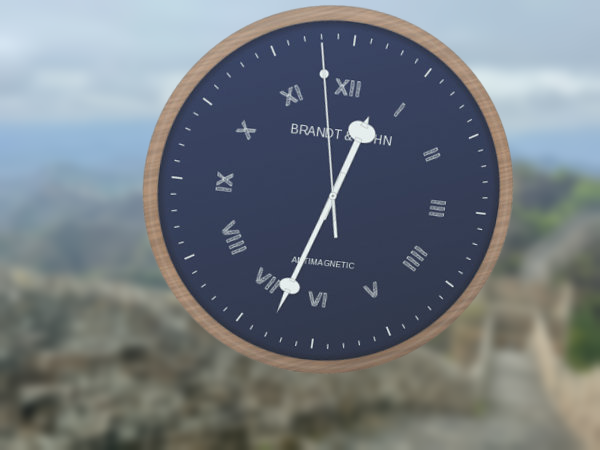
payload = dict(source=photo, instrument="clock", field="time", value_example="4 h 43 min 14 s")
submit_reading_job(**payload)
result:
12 h 32 min 58 s
